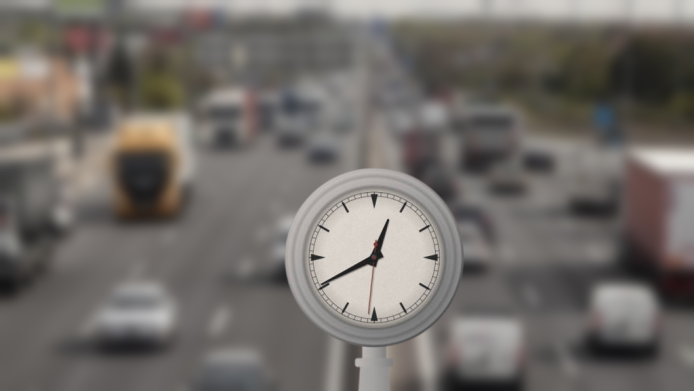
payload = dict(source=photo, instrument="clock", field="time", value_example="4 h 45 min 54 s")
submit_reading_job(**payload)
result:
12 h 40 min 31 s
